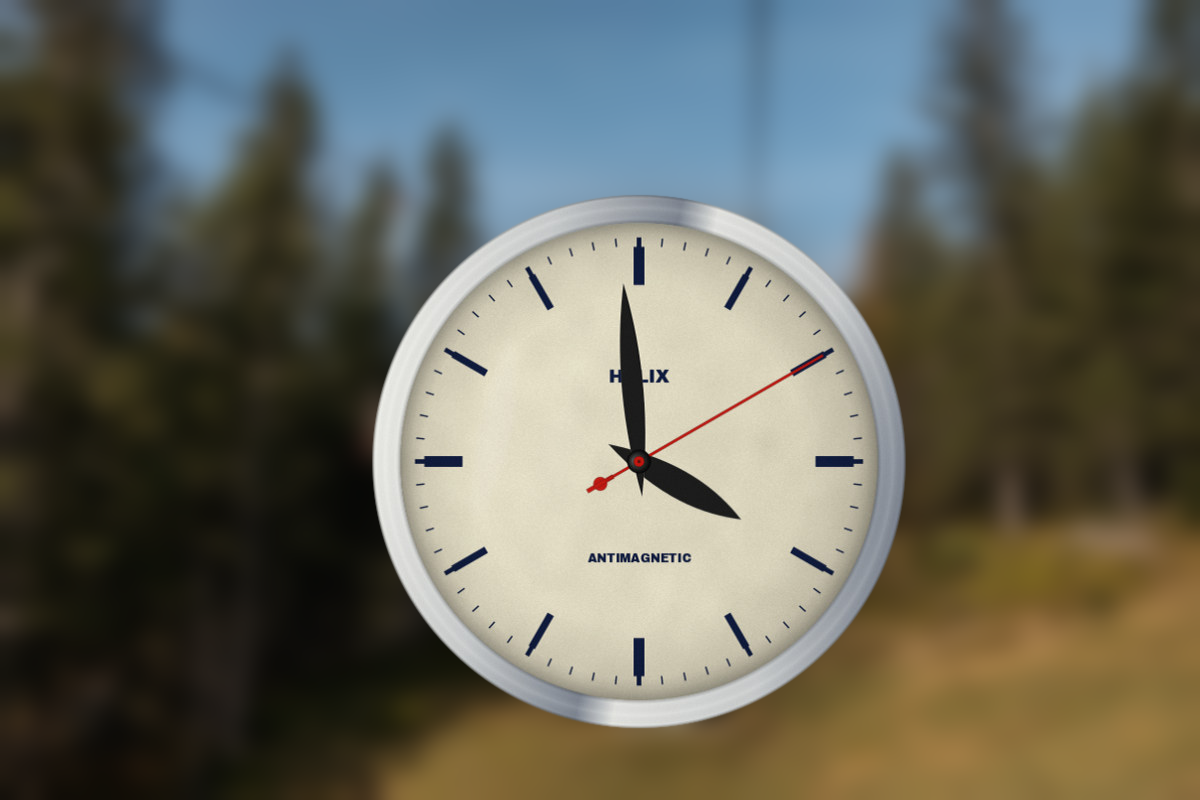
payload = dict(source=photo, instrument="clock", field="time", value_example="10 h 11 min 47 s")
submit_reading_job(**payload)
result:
3 h 59 min 10 s
